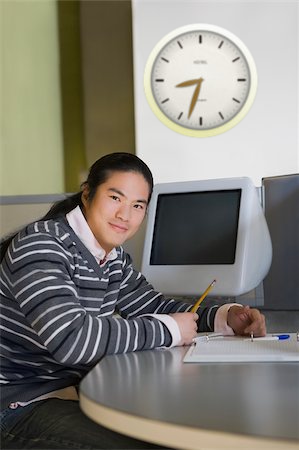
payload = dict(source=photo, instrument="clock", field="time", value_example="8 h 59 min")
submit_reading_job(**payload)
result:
8 h 33 min
